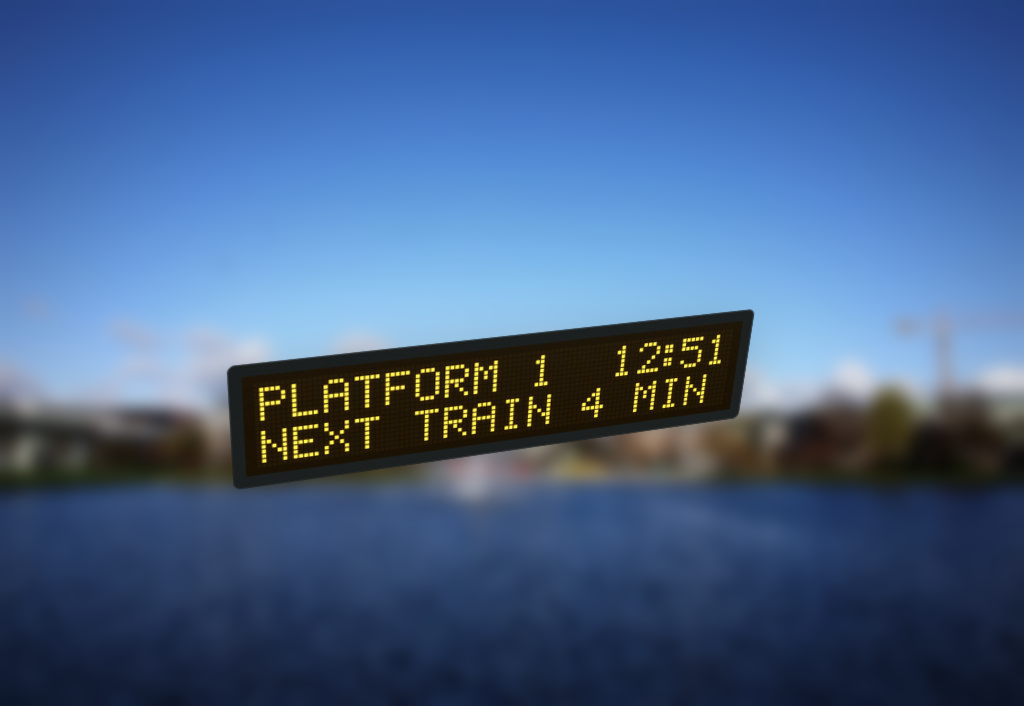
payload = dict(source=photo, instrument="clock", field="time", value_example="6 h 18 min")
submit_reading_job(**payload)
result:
12 h 51 min
